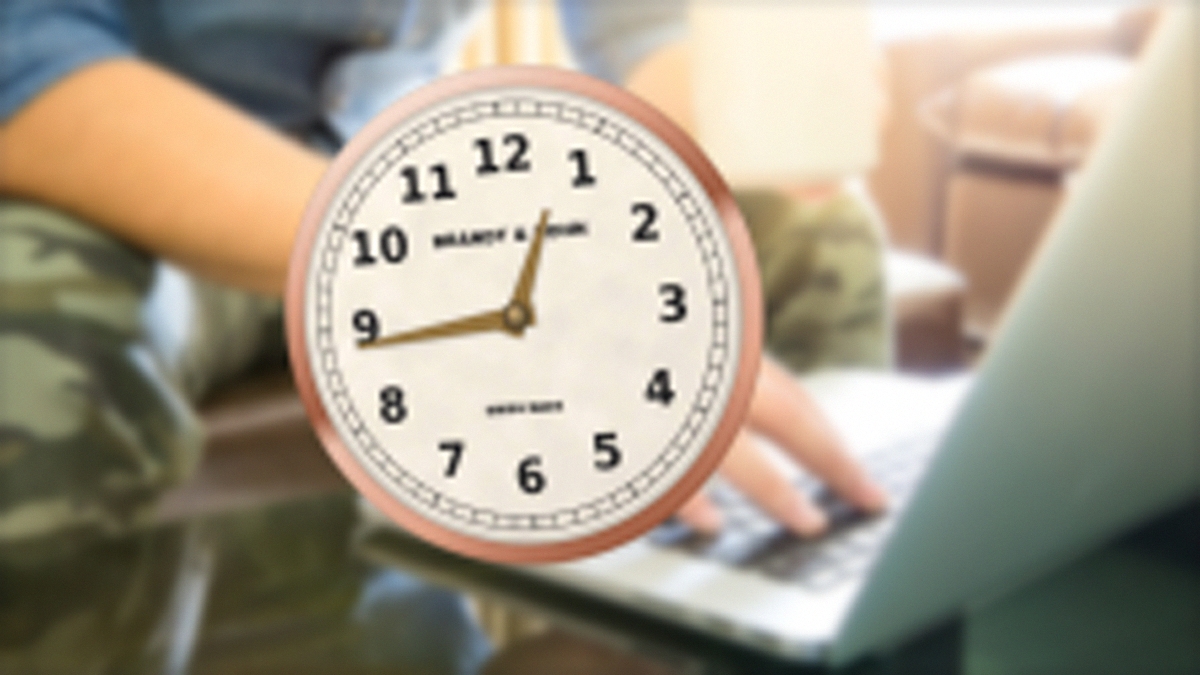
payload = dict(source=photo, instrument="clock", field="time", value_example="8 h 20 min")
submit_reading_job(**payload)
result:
12 h 44 min
